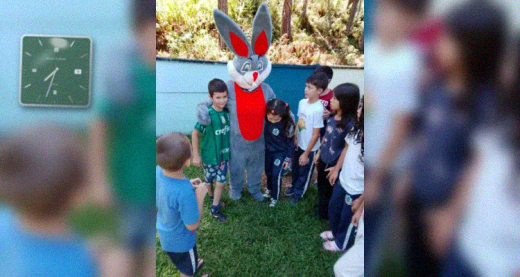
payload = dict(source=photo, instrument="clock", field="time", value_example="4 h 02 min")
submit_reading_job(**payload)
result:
7 h 33 min
